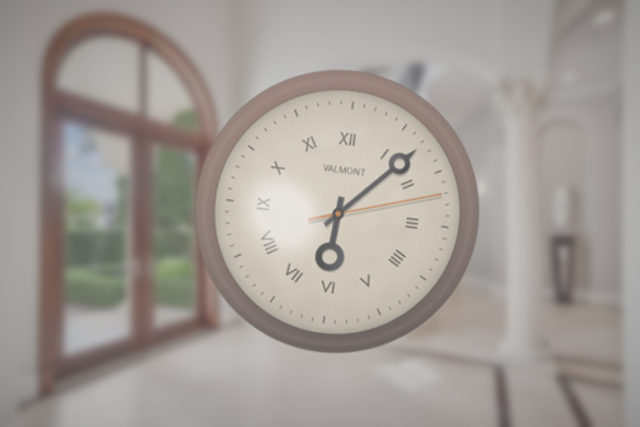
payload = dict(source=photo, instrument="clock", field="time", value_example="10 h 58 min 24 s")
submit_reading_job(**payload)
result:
6 h 07 min 12 s
